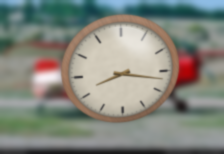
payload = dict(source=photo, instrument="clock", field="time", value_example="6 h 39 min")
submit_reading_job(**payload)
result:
8 h 17 min
